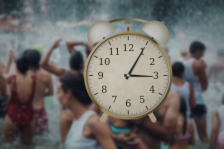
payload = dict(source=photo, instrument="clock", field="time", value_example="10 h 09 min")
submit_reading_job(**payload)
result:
3 h 05 min
